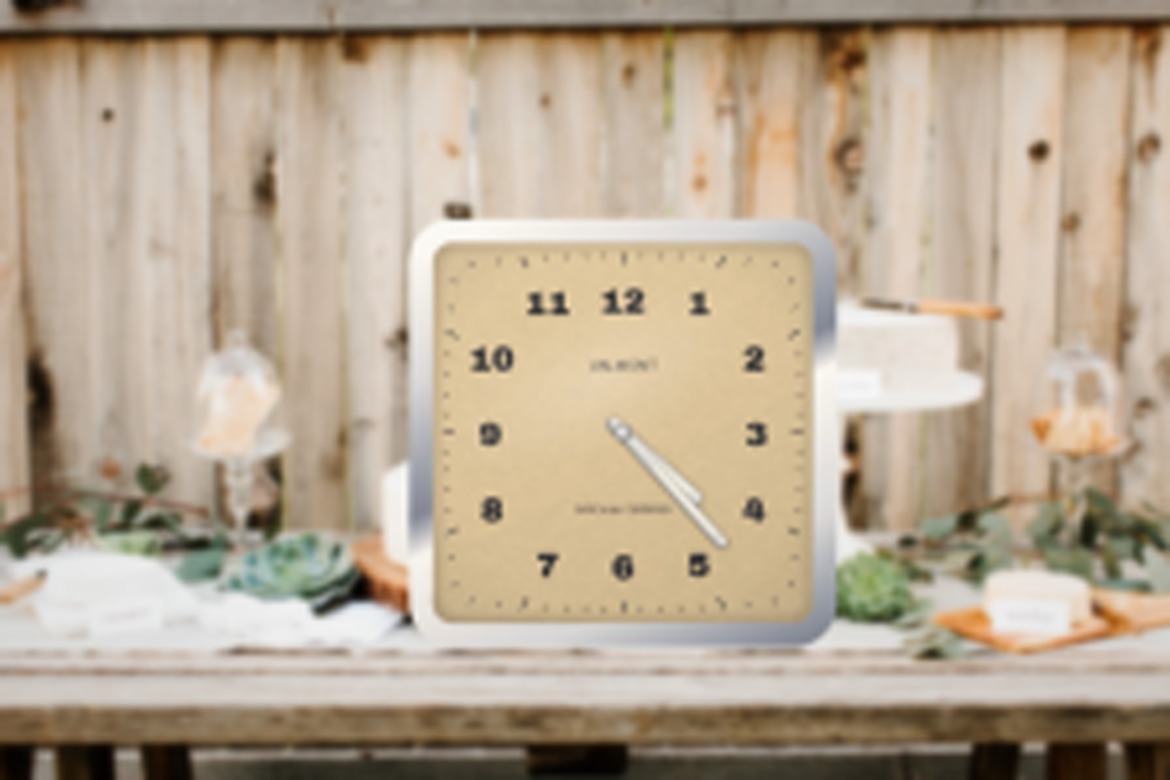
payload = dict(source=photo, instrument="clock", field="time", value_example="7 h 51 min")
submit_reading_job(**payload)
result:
4 h 23 min
